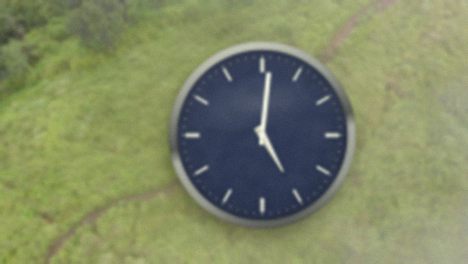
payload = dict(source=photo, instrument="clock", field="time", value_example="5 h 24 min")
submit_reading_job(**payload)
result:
5 h 01 min
